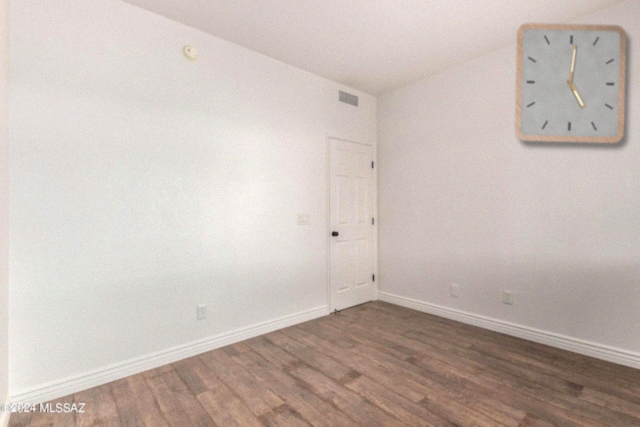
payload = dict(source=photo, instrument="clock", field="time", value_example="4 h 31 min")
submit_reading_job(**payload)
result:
5 h 01 min
